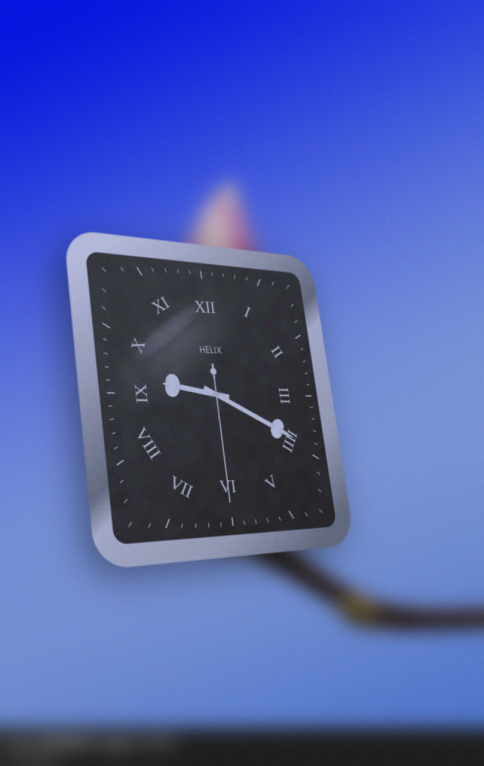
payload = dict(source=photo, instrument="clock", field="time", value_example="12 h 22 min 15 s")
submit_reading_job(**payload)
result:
9 h 19 min 30 s
